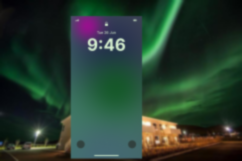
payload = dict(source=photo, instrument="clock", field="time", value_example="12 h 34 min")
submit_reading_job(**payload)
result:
9 h 46 min
